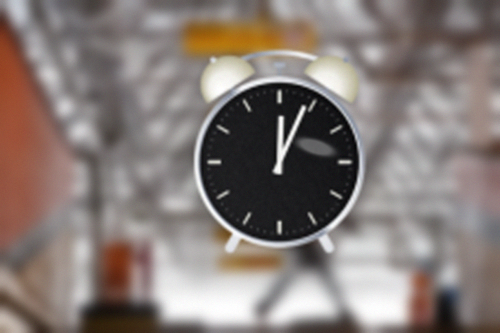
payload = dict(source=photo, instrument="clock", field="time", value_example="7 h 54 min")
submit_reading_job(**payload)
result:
12 h 04 min
